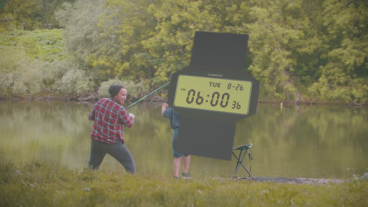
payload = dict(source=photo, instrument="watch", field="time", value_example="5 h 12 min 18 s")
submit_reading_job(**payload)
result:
6 h 00 min 36 s
